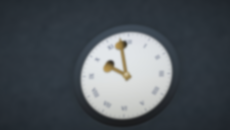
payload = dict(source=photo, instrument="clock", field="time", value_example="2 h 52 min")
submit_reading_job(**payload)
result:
9 h 58 min
